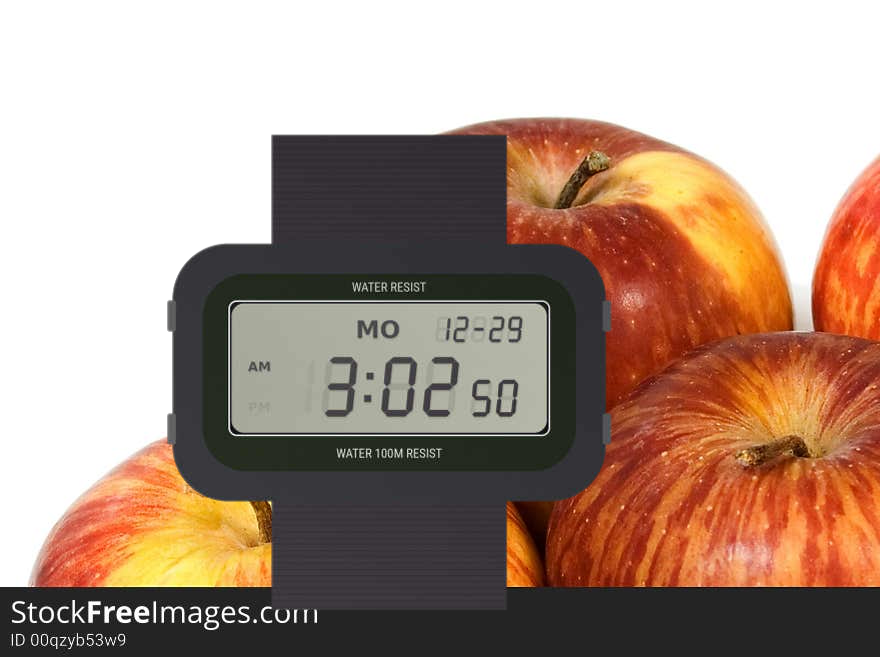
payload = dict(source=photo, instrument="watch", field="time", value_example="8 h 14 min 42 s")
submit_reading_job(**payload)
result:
3 h 02 min 50 s
